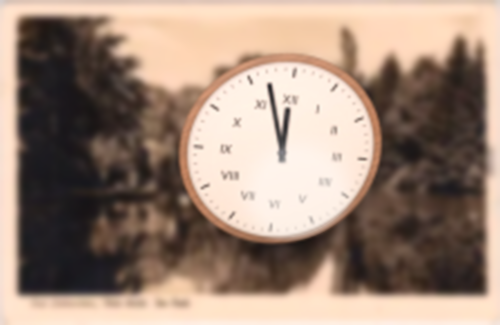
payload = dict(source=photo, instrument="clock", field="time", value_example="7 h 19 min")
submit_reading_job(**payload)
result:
11 h 57 min
